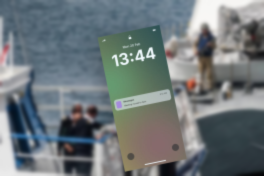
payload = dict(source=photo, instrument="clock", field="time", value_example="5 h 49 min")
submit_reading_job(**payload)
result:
13 h 44 min
